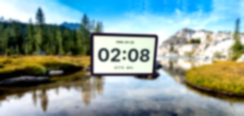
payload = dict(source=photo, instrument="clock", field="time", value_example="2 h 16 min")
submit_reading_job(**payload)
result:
2 h 08 min
